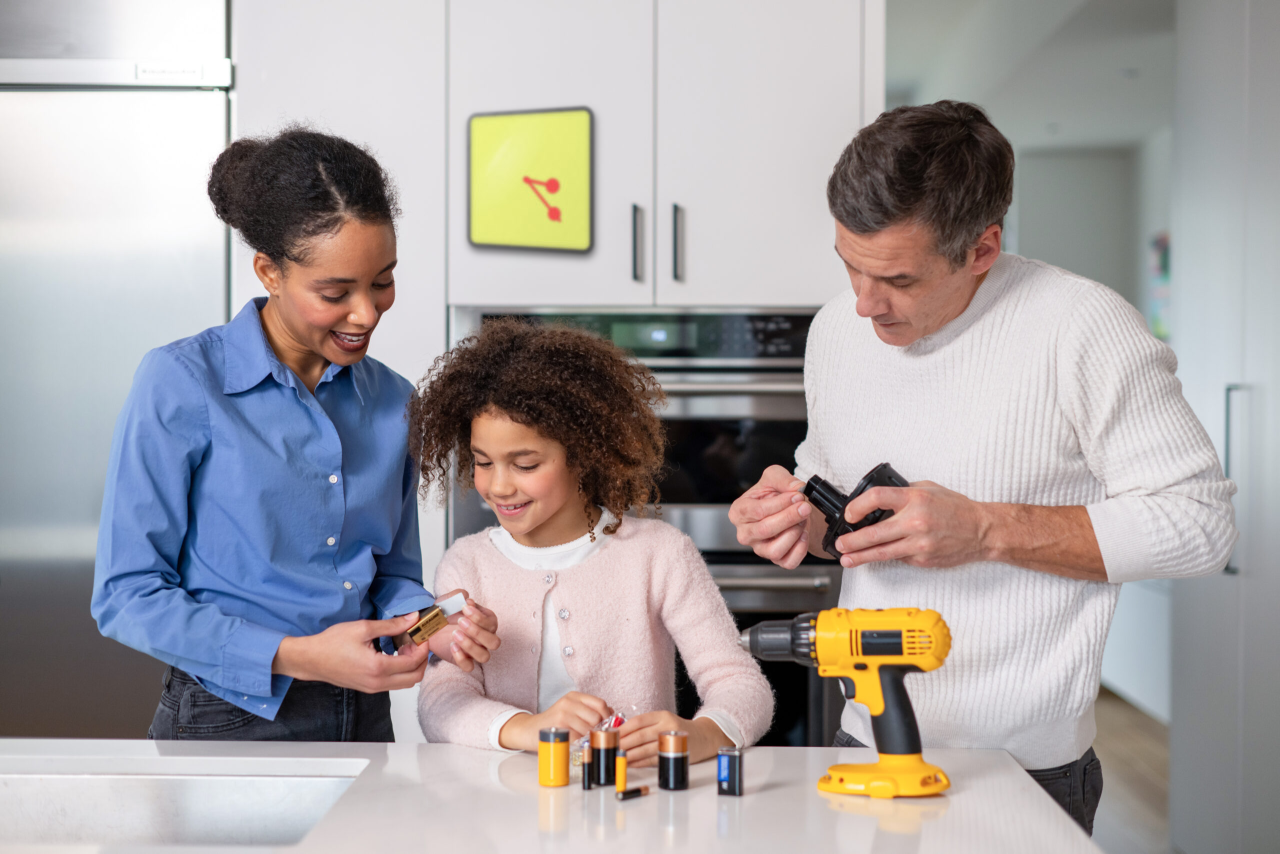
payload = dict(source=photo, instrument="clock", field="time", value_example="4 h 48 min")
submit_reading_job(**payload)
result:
3 h 23 min
